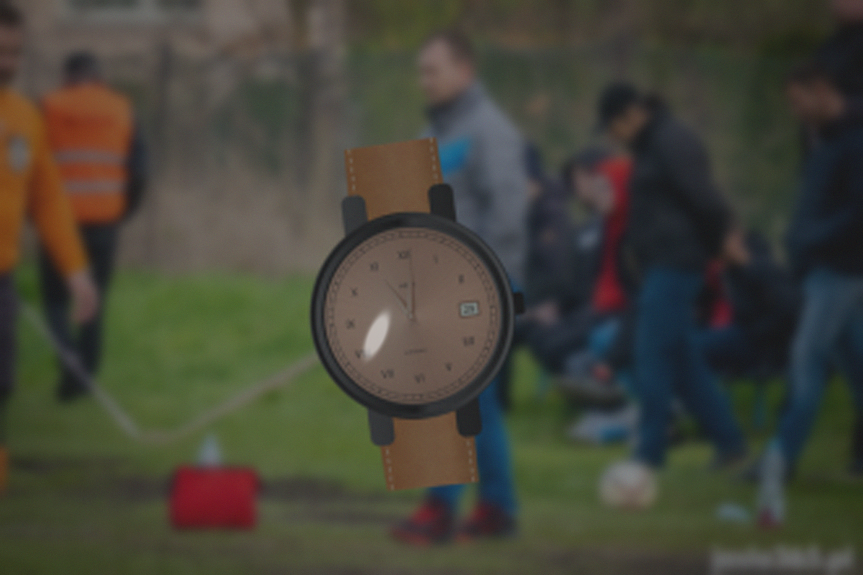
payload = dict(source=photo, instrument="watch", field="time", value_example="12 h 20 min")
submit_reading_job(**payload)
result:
11 h 01 min
